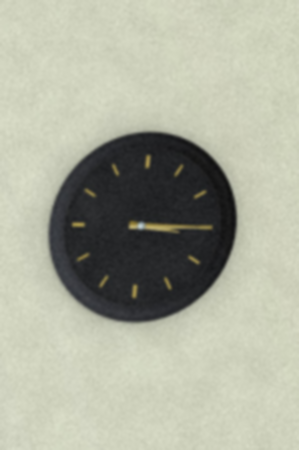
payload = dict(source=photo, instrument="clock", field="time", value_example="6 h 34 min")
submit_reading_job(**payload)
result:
3 h 15 min
